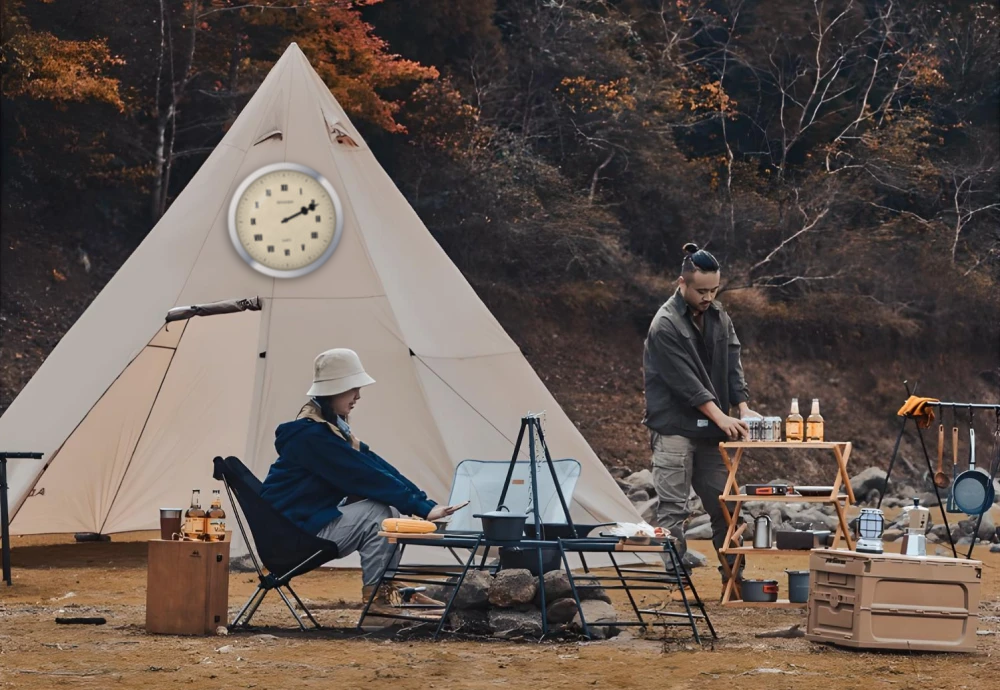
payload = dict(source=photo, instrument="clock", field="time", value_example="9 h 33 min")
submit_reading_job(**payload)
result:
2 h 11 min
